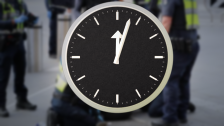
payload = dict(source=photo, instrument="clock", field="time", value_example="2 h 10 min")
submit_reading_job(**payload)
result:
12 h 03 min
